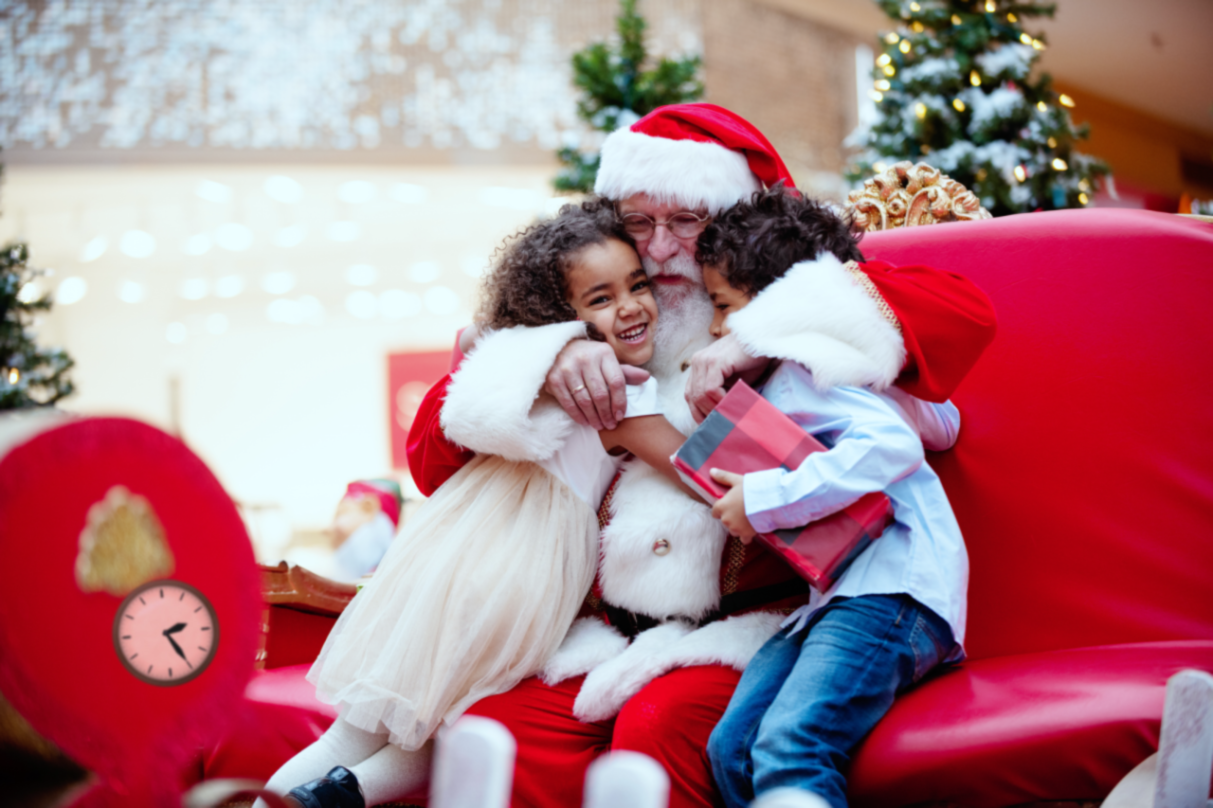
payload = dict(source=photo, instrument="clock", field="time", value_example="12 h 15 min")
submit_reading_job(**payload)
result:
2 h 25 min
